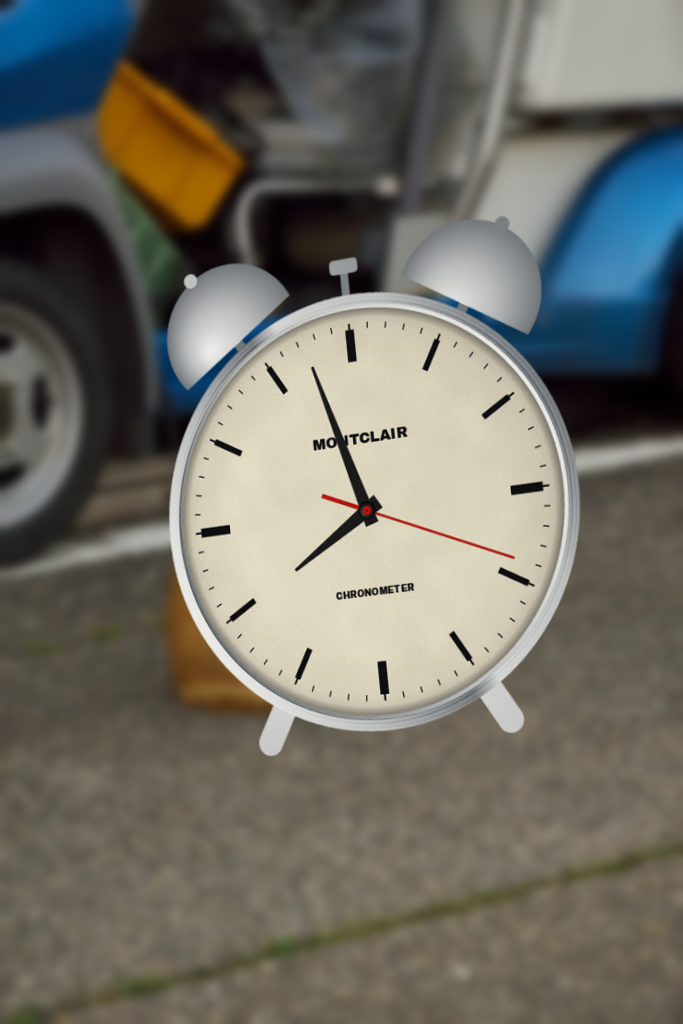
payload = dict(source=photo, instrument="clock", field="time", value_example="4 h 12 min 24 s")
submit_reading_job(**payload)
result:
7 h 57 min 19 s
